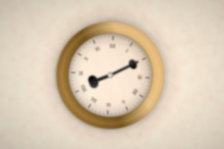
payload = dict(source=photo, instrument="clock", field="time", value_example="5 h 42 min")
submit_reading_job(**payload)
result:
8 h 10 min
